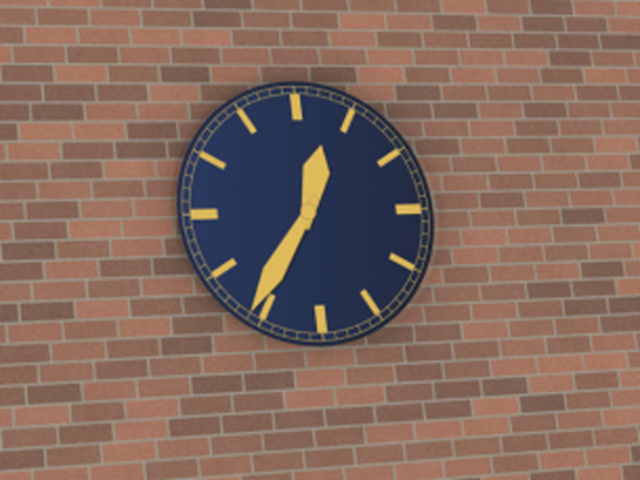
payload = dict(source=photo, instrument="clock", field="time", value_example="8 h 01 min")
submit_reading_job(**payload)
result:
12 h 36 min
